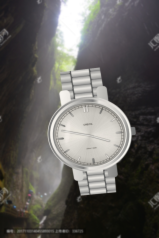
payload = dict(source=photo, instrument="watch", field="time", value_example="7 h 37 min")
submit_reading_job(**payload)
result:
3 h 48 min
